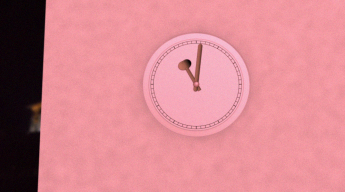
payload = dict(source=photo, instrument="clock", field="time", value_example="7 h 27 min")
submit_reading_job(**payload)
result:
11 h 01 min
